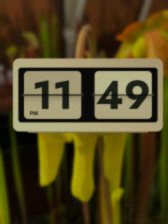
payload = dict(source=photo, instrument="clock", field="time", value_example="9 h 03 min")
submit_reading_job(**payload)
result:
11 h 49 min
